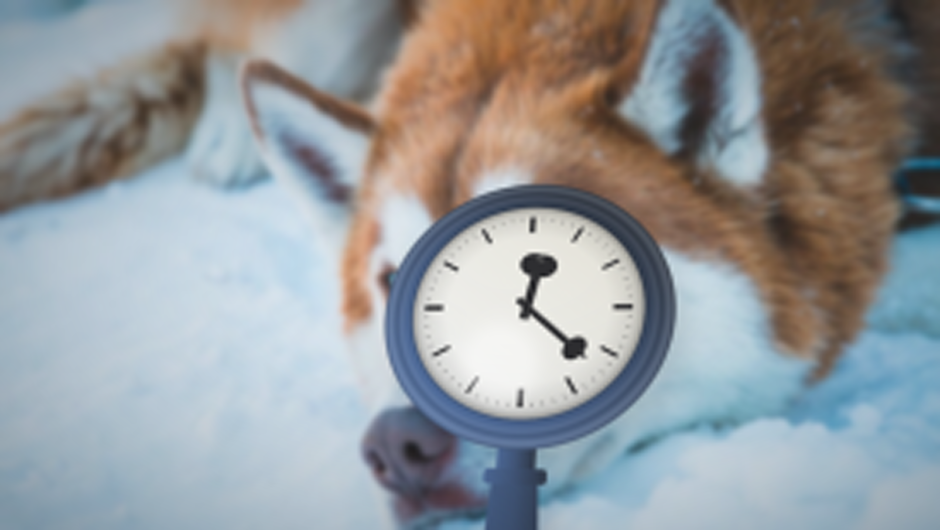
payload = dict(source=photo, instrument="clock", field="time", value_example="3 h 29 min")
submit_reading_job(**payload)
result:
12 h 22 min
